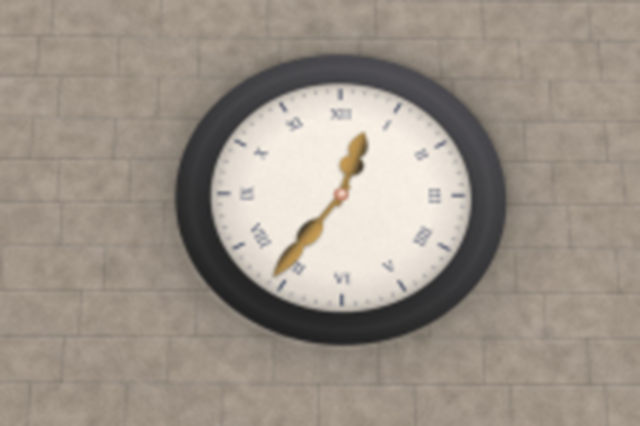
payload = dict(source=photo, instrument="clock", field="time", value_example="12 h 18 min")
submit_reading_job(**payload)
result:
12 h 36 min
